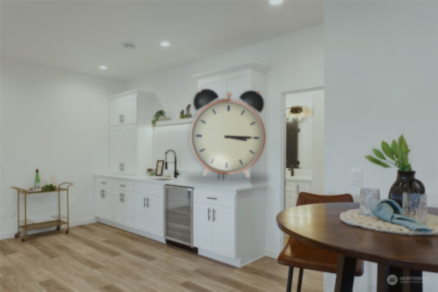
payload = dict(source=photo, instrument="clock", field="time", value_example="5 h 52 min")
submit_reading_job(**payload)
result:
3 h 15 min
